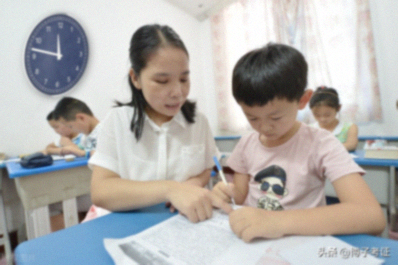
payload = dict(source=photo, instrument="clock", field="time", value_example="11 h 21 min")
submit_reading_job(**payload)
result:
11 h 47 min
